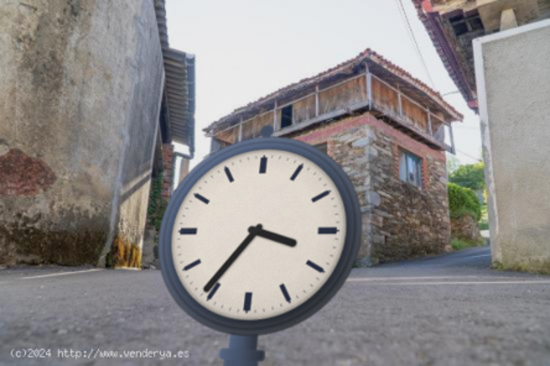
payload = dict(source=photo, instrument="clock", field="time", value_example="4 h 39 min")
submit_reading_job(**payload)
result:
3 h 36 min
